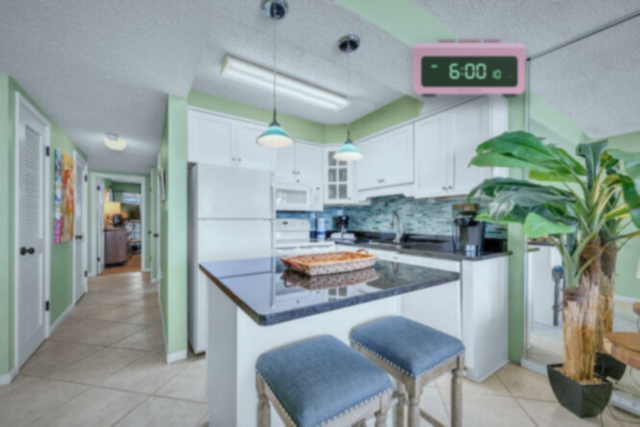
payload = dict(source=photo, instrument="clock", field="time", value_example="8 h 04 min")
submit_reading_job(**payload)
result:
6 h 00 min
